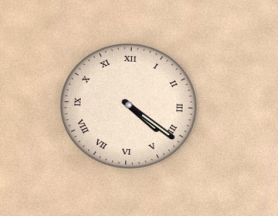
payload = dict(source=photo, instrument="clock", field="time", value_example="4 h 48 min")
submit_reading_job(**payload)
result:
4 h 21 min
